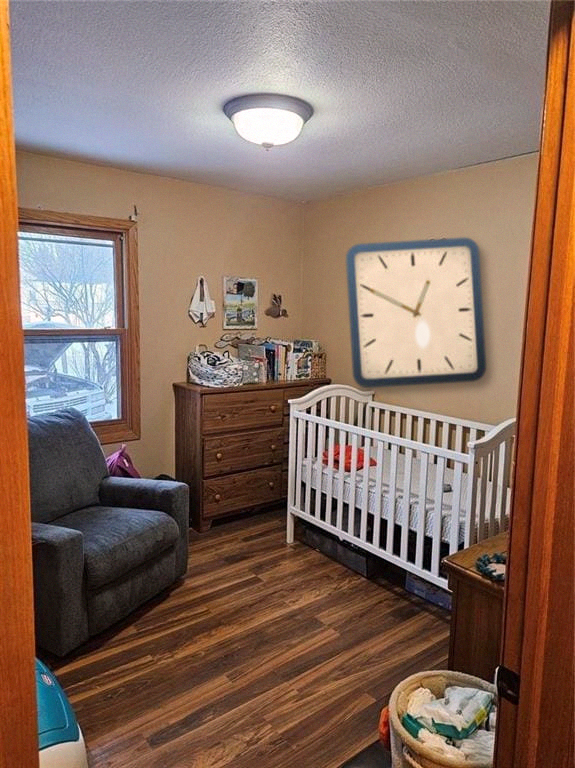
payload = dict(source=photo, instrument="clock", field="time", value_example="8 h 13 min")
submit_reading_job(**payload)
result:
12 h 50 min
